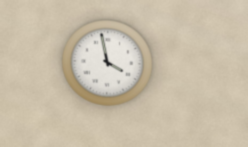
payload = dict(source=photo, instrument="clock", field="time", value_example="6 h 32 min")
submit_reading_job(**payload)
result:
3 h 58 min
